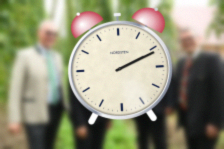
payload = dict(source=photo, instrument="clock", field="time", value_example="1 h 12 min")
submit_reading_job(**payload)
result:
2 h 11 min
